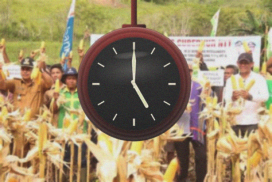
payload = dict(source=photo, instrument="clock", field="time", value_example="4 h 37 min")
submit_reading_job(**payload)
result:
5 h 00 min
